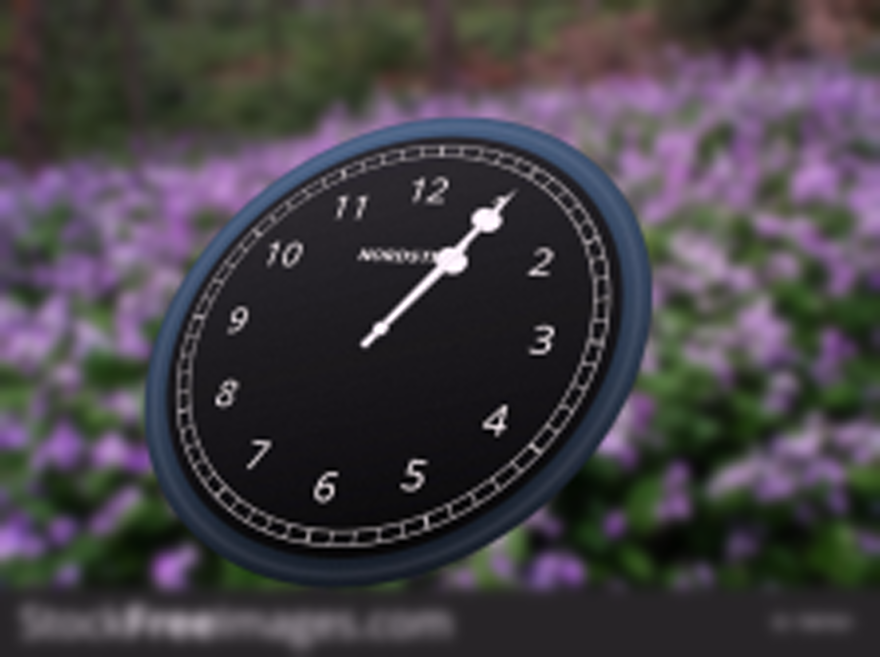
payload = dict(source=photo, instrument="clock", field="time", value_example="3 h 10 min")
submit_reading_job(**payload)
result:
1 h 05 min
